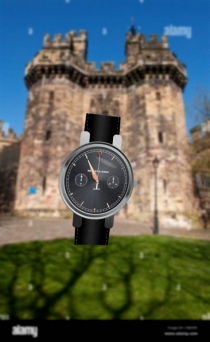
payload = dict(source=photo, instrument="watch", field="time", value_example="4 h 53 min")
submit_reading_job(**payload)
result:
10 h 55 min
